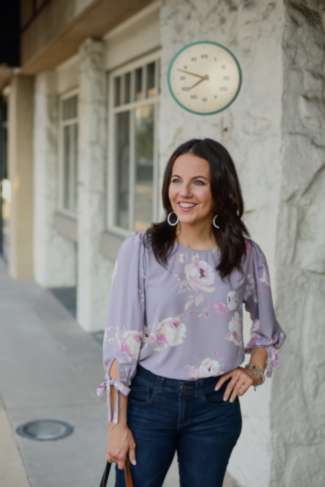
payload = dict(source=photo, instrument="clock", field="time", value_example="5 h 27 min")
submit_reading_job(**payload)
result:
7 h 48 min
